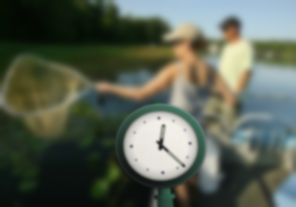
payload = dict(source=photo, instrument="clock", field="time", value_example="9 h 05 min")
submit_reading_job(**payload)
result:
12 h 23 min
